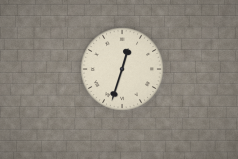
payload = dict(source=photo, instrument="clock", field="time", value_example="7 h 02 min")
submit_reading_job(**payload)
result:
12 h 33 min
